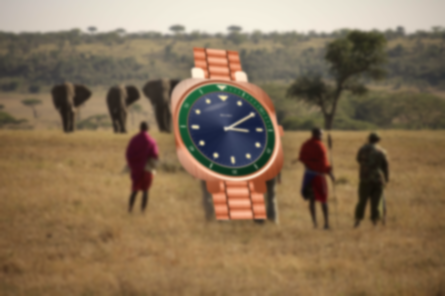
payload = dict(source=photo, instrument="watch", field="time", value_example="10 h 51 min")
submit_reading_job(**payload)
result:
3 h 10 min
